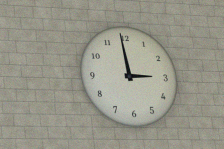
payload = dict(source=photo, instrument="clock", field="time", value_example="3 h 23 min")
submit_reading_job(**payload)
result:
2 h 59 min
